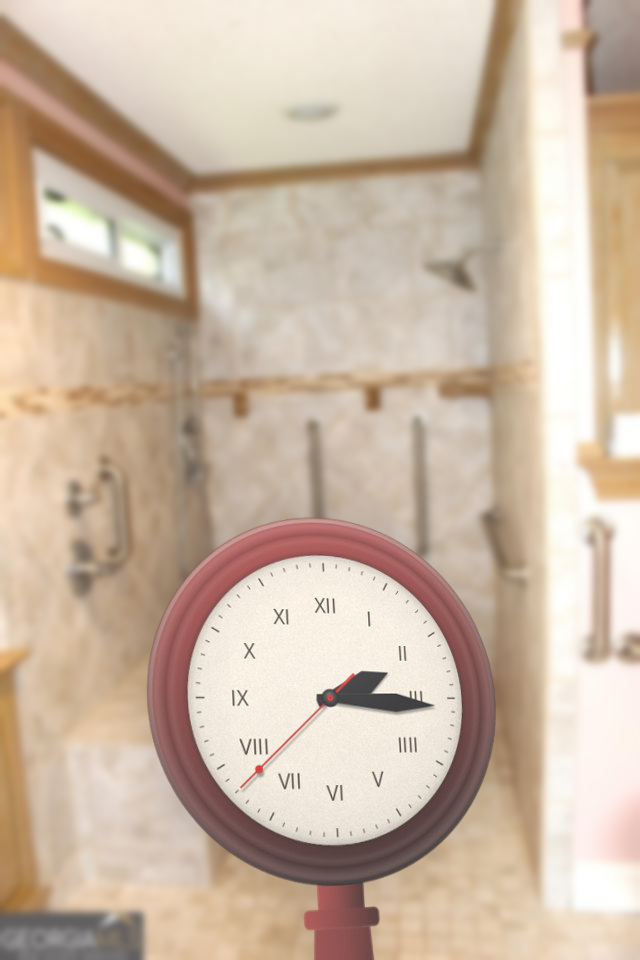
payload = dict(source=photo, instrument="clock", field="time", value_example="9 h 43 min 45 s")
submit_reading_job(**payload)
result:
2 h 15 min 38 s
